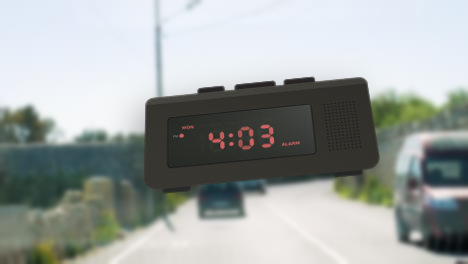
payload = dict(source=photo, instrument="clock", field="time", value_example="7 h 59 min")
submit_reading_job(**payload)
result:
4 h 03 min
